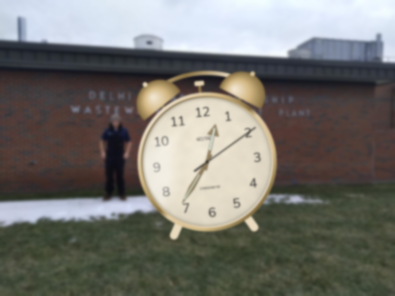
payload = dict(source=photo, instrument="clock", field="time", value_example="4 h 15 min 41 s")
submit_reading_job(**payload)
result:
12 h 36 min 10 s
